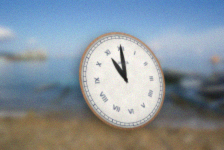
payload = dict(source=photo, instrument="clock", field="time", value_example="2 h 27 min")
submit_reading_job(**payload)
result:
11 h 00 min
